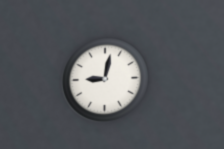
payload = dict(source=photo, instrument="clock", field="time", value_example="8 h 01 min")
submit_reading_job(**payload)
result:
9 h 02 min
